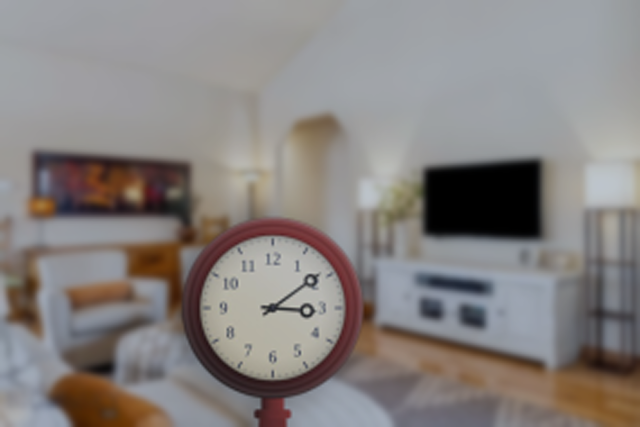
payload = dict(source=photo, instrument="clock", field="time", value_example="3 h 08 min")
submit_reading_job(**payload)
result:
3 h 09 min
